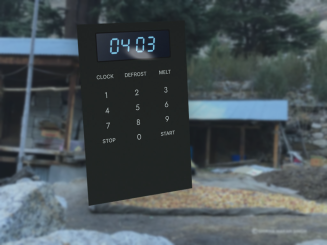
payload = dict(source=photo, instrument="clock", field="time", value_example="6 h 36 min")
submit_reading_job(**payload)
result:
4 h 03 min
